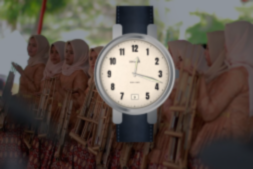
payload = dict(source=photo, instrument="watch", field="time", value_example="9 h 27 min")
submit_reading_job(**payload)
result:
12 h 18 min
